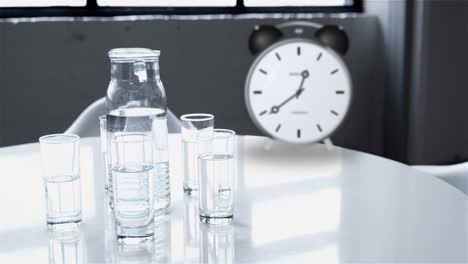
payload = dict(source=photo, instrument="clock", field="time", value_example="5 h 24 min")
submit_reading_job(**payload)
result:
12 h 39 min
